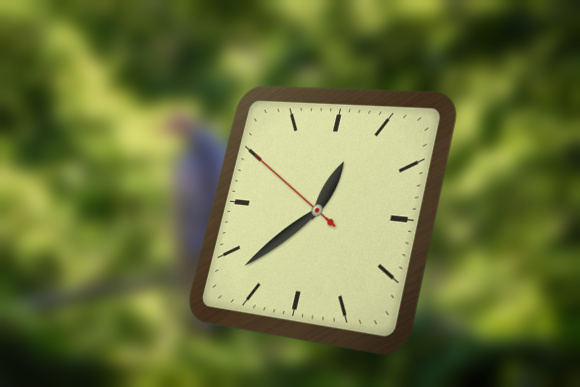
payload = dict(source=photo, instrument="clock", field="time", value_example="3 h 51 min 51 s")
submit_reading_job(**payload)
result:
12 h 37 min 50 s
